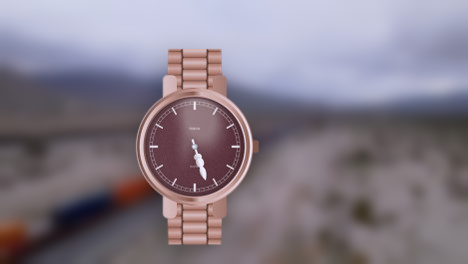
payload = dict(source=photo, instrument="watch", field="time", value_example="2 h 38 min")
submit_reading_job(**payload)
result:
5 h 27 min
